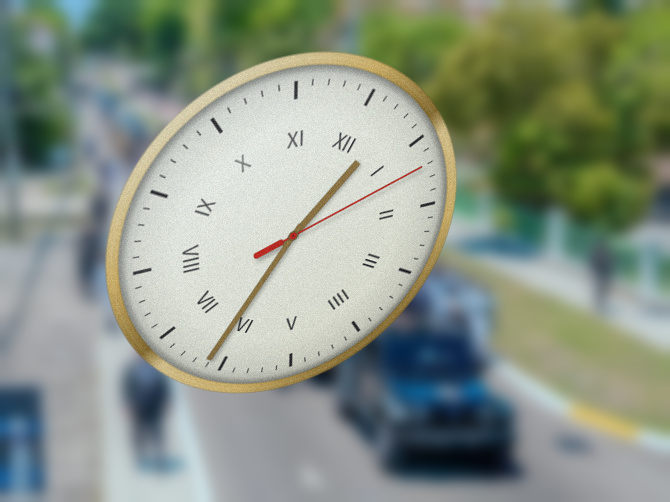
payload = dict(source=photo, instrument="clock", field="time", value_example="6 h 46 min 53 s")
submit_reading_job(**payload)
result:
12 h 31 min 07 s
